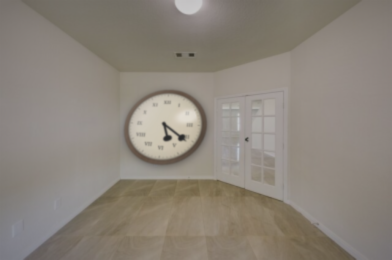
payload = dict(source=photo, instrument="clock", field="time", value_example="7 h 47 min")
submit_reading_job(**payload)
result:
5 h 21 min
